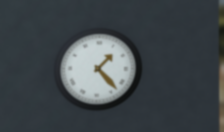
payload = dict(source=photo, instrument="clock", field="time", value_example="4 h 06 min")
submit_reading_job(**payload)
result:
1 h 23 min
